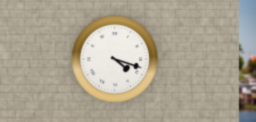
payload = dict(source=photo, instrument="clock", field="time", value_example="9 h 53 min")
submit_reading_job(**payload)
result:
4 h 18 min
